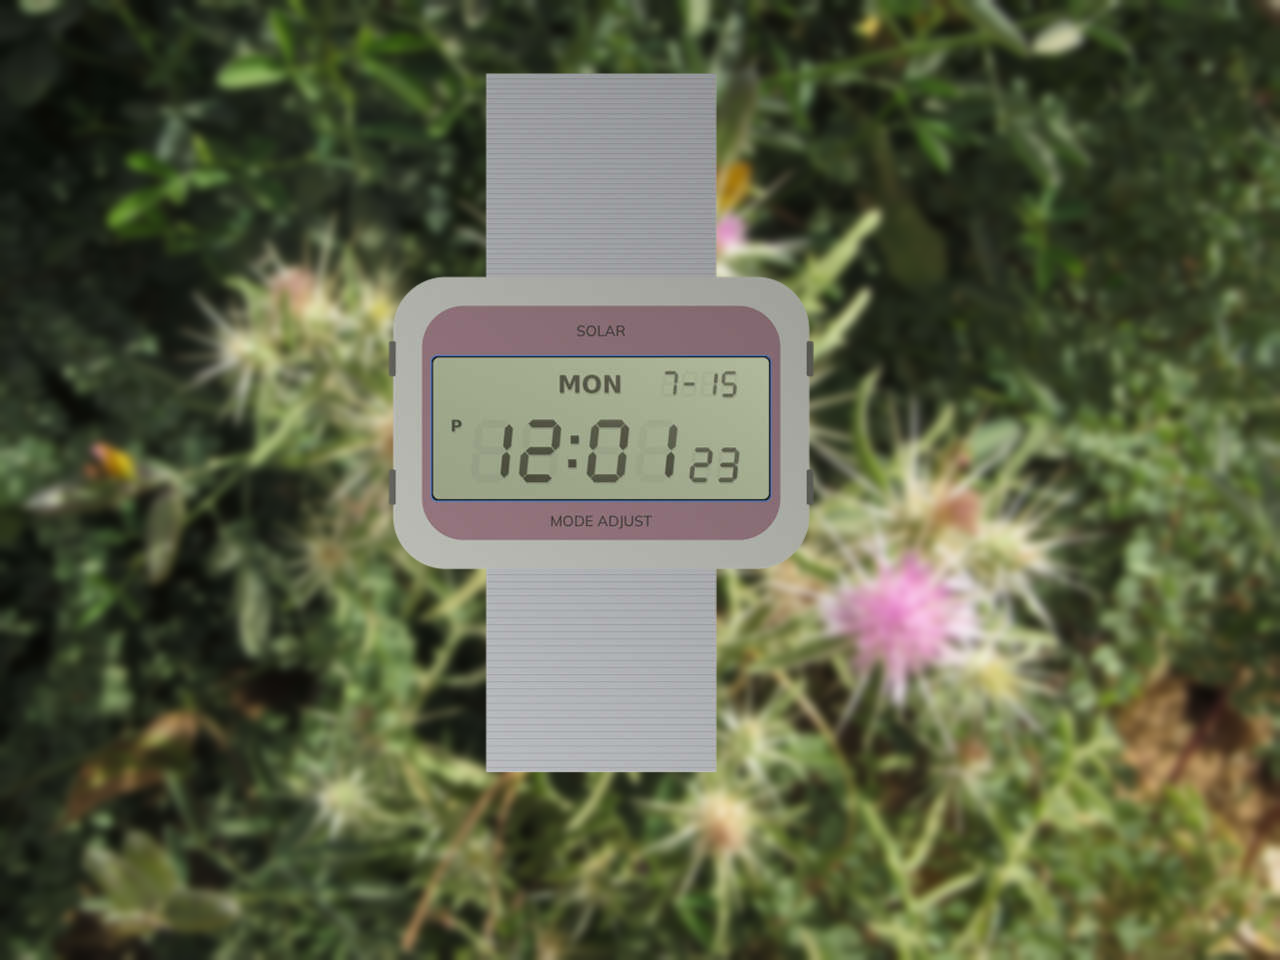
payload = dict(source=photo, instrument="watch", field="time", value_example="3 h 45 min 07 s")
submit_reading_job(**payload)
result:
12 h 01 min 23 s
